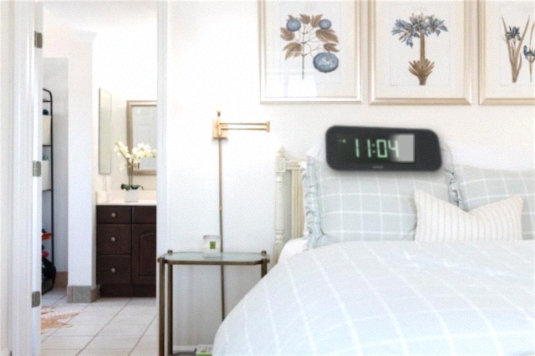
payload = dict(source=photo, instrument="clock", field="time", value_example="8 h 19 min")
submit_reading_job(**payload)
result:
11 h 04 min
